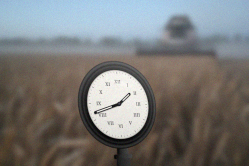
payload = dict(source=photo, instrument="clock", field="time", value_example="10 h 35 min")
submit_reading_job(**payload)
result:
1 h 42 min
